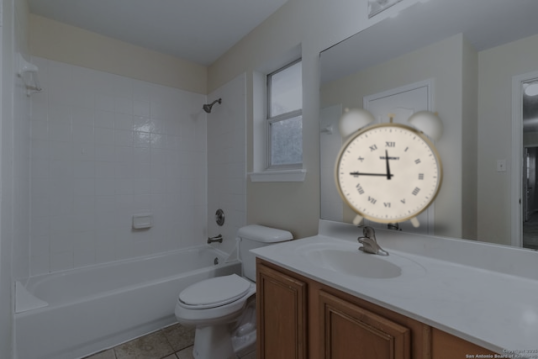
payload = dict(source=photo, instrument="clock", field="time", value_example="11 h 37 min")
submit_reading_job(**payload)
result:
11 h 45 min
